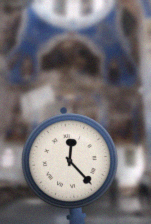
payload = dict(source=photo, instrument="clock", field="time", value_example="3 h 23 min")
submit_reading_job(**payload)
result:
12 h 24 min
